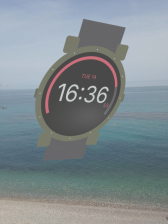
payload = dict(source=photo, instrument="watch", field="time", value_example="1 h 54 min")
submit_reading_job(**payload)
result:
16 h 36 min
